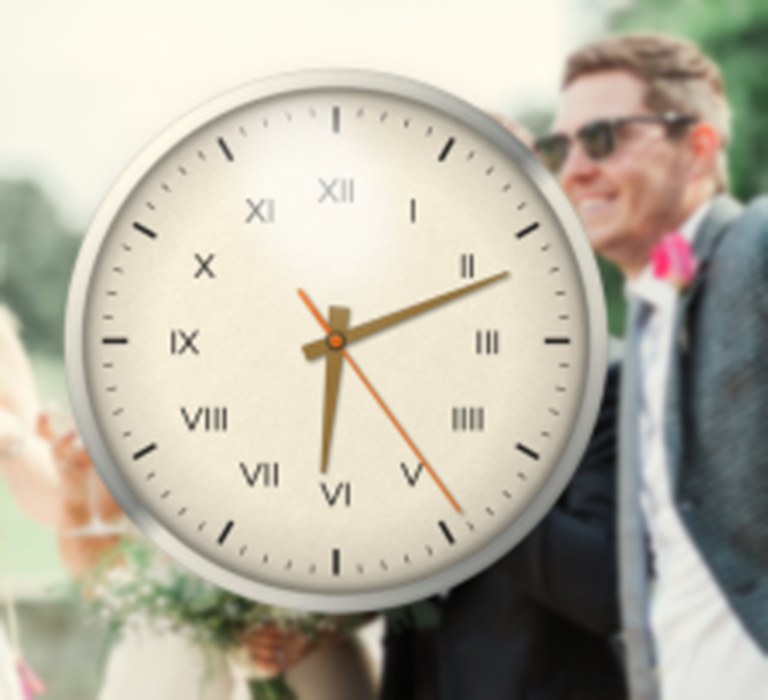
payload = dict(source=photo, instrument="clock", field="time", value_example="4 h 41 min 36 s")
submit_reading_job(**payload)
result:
6 h 11 min 24 s
